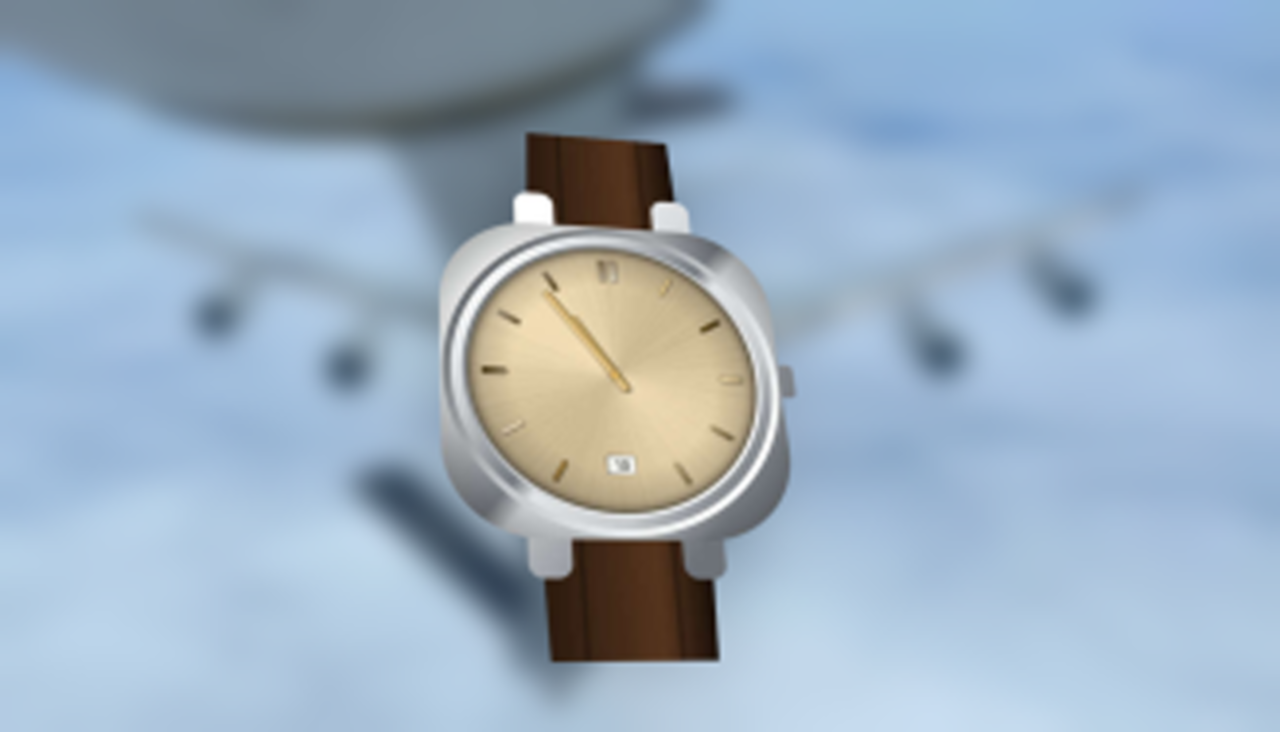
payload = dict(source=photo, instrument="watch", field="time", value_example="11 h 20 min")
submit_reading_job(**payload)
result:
10 h 54 min
